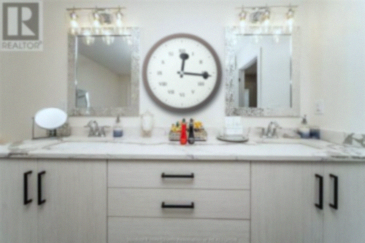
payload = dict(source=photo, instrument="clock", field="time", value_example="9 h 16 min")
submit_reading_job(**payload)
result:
12 h 16 min
